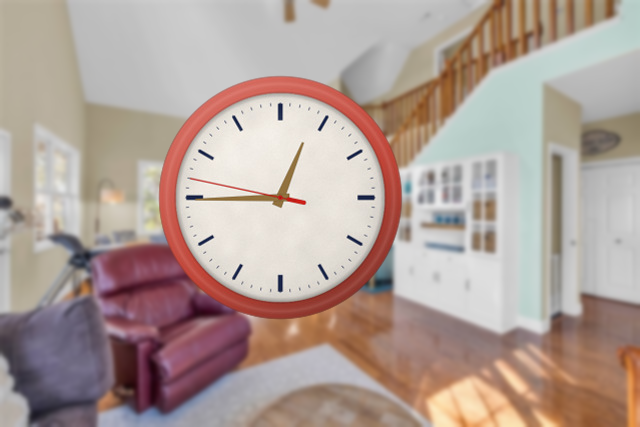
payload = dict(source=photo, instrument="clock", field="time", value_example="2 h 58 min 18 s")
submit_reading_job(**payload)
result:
12 h 44 min 47 s
